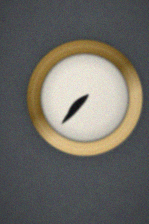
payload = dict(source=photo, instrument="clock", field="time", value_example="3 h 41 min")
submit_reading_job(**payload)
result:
7 h 37 min
